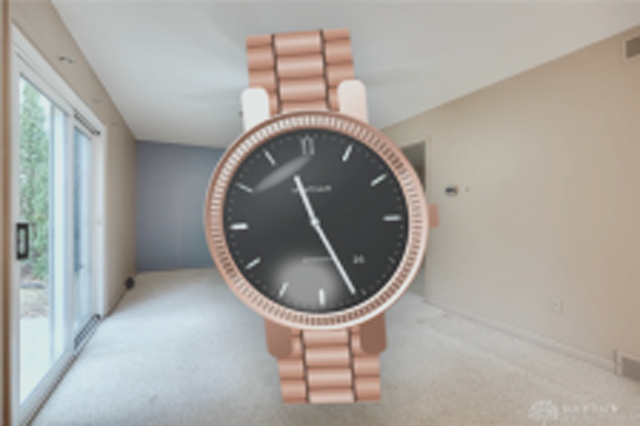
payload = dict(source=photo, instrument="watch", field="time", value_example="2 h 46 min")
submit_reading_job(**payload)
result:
11 h 26 min
